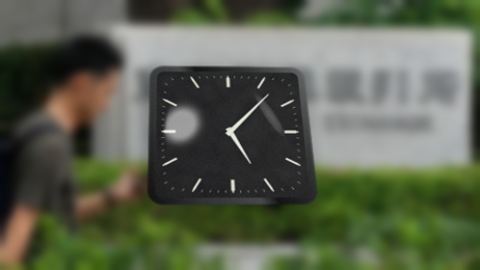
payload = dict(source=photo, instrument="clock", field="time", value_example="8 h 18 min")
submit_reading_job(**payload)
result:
5 h 07 min
